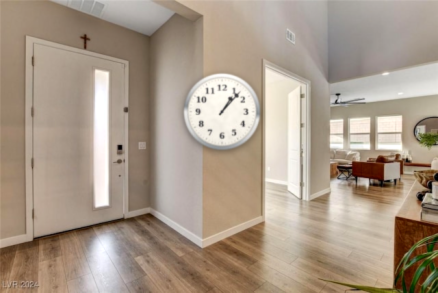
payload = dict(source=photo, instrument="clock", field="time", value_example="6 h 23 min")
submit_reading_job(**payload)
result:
1 h 07 min
